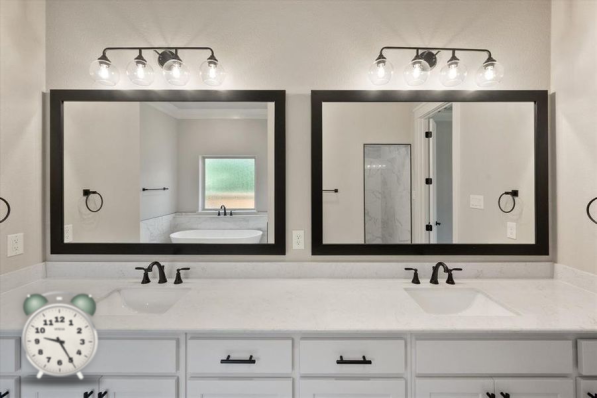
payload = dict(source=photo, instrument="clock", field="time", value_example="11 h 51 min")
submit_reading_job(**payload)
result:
9 h 25 min
